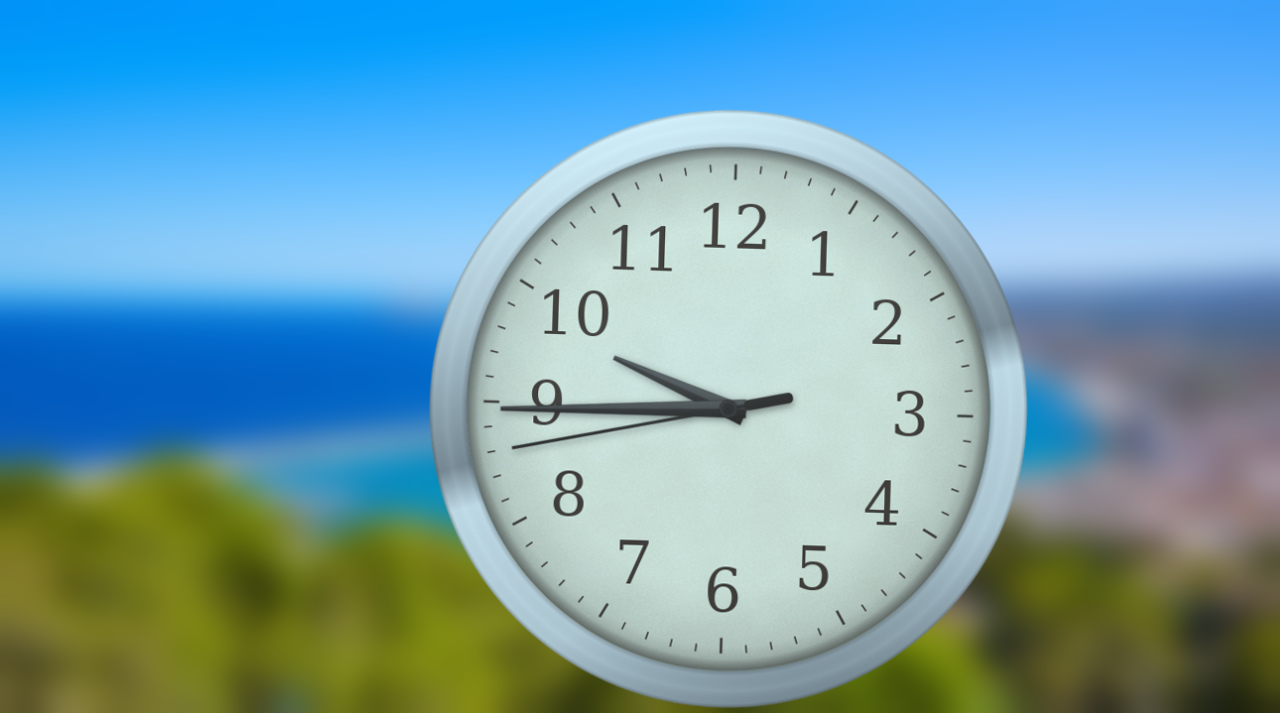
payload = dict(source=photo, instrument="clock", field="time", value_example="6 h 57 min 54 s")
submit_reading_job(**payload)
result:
9 h 44 min 43 s
